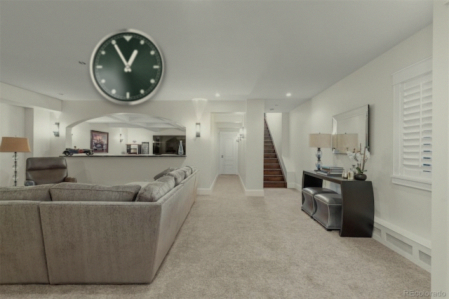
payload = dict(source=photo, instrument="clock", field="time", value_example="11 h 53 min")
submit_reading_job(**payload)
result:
12 h 55 min
